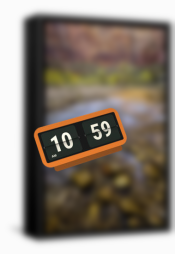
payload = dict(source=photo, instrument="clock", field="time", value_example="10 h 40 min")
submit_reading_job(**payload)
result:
10 h 59 min
